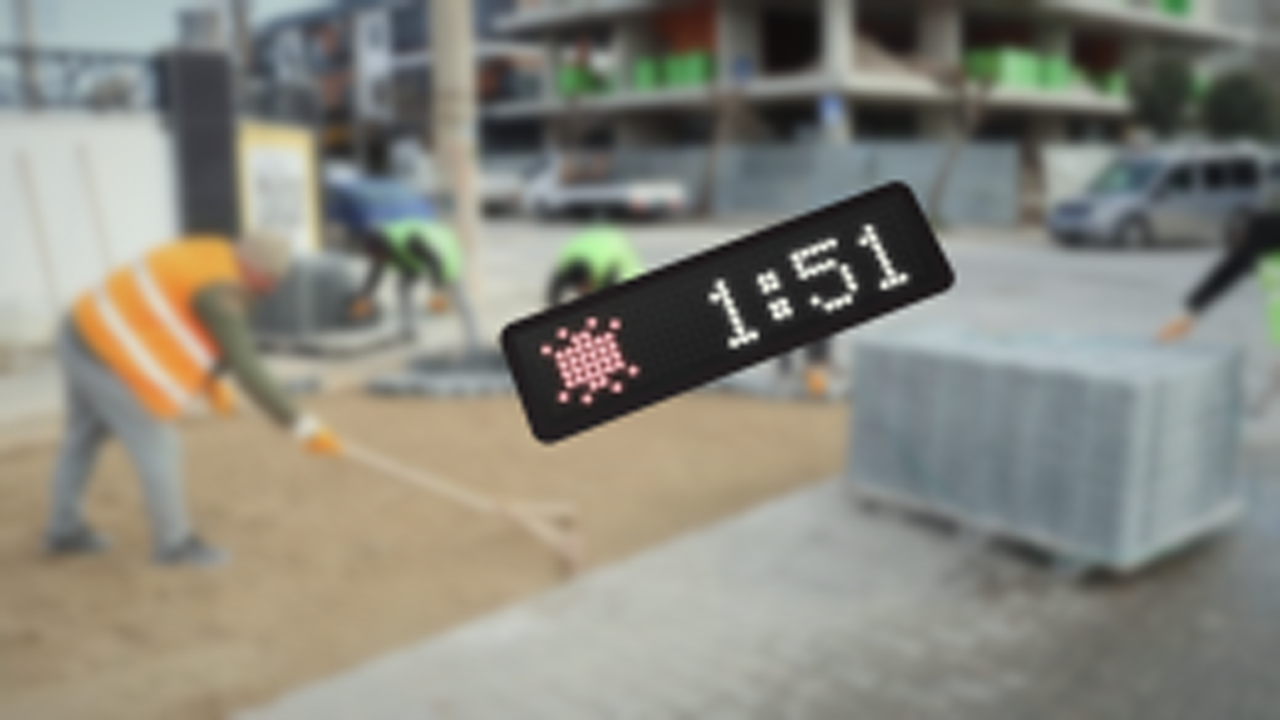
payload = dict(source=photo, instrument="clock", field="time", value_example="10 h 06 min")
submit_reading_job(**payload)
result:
1 h 51 min
